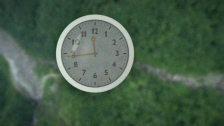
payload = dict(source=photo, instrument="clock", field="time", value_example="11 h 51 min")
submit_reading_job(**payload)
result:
11 h 44 min
